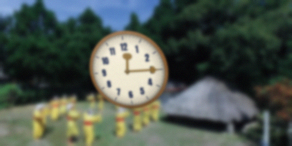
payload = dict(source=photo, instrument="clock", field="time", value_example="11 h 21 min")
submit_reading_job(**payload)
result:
12 h 15 min
